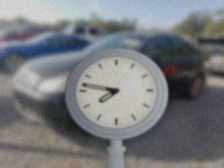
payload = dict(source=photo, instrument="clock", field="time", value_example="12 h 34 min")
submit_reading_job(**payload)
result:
7 h 47 min
